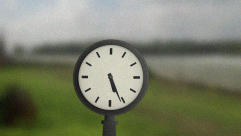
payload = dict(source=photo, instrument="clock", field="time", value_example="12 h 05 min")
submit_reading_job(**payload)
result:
5 h 26 min
